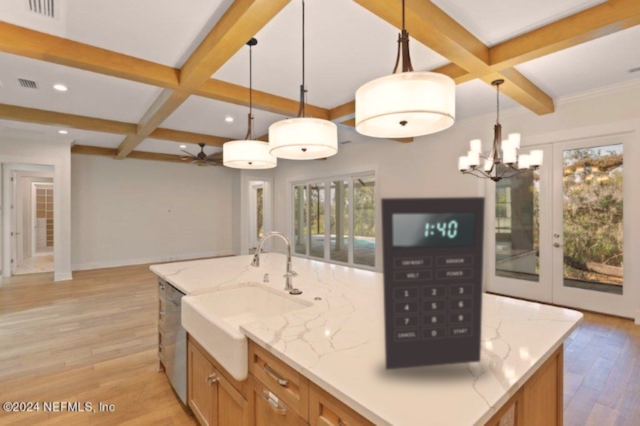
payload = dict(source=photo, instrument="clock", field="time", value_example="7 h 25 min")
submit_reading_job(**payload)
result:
1 h 40 min
